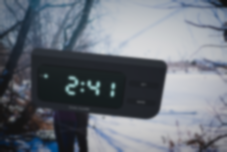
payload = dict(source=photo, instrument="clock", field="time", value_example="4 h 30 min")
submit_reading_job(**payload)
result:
2 h 41 min
